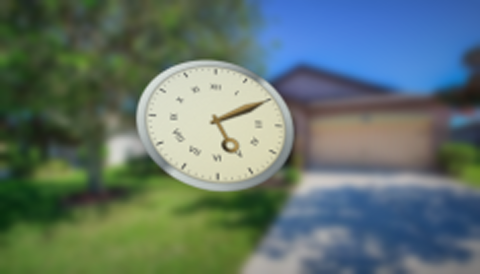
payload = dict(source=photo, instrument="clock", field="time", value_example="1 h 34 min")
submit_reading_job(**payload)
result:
5 h 10 min
